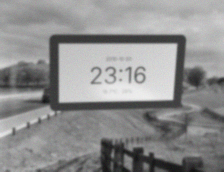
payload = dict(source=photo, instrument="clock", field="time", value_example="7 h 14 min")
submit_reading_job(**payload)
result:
23 h 16 min
